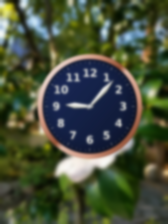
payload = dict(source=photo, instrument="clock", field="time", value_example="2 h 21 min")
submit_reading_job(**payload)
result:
9 h 07 min
